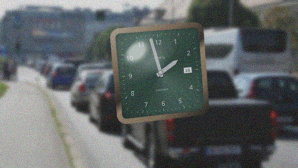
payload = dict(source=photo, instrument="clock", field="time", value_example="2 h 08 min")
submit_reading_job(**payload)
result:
1 h 58 min
